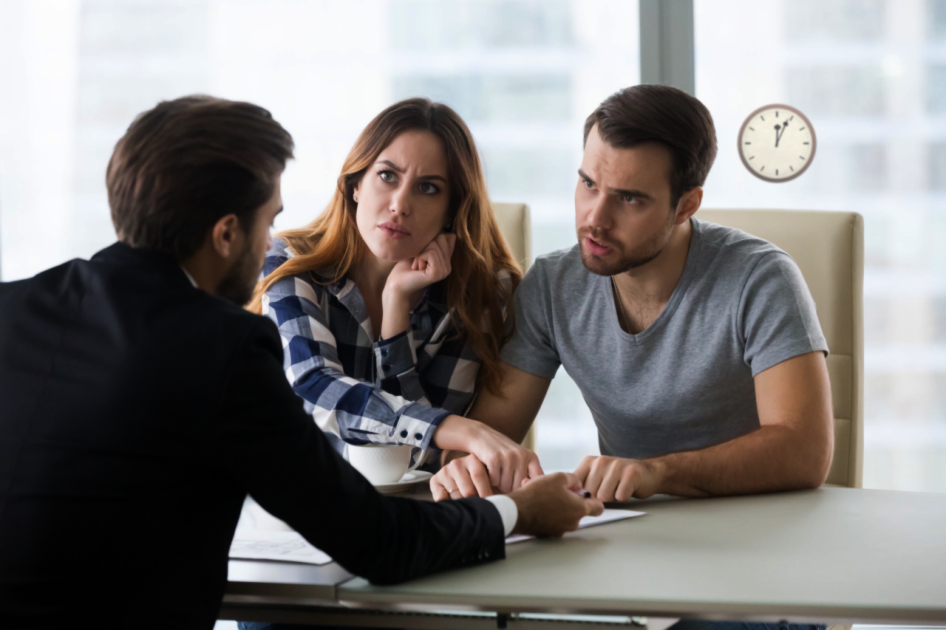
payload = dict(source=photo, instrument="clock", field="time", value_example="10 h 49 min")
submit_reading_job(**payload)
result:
12 h 04 min
